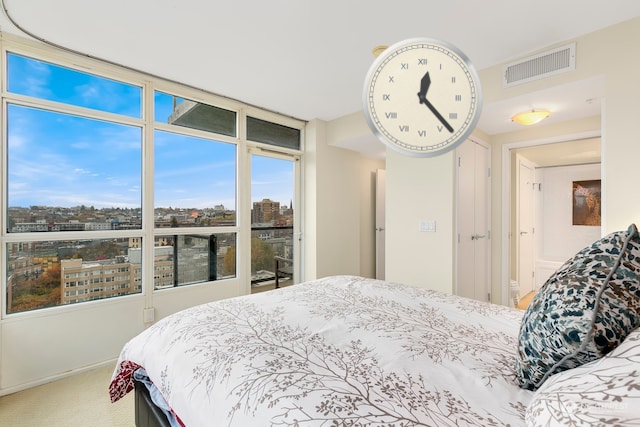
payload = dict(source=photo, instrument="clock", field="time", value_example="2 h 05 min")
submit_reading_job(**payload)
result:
12 h 23 min
